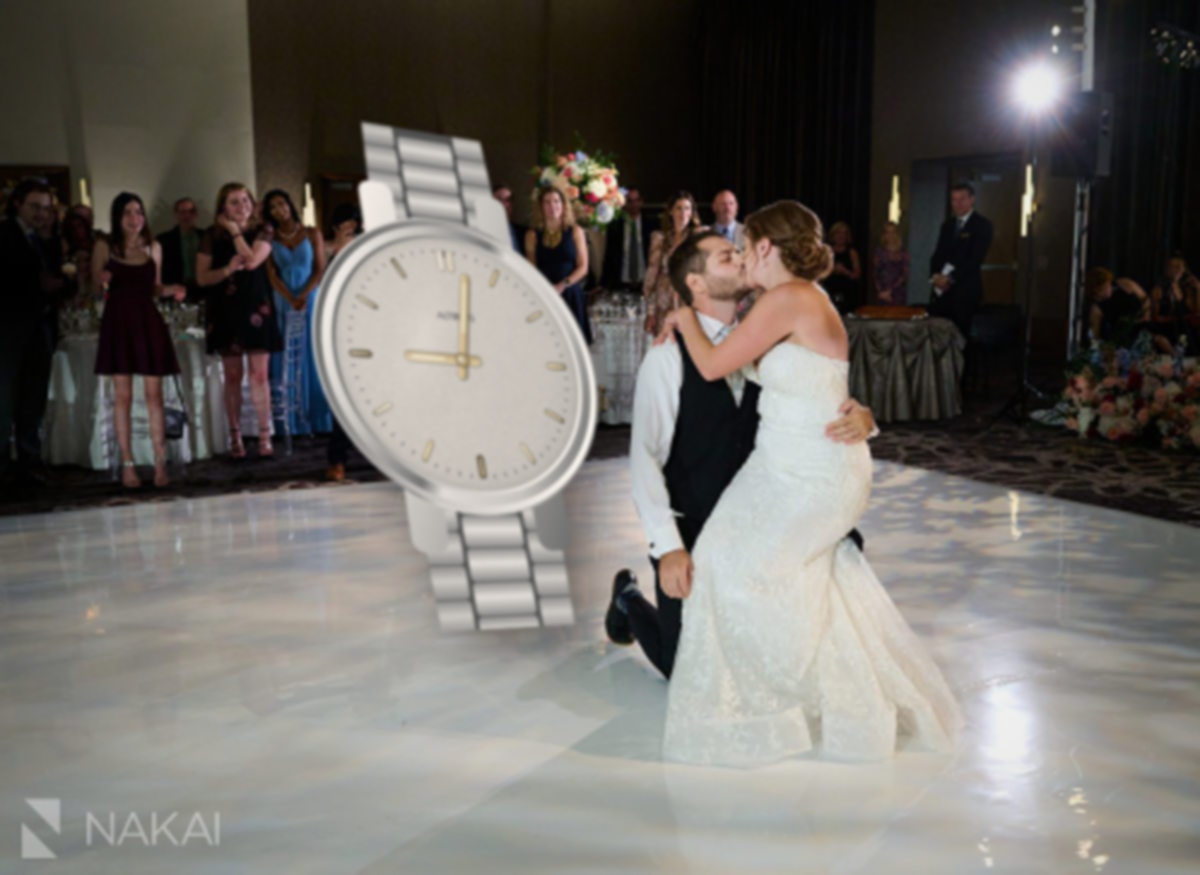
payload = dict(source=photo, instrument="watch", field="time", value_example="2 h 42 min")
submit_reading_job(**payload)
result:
9 h 02 min
